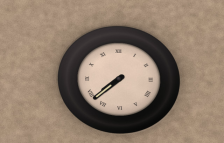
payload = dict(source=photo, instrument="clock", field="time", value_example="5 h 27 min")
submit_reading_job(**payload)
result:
7 h 38 min
